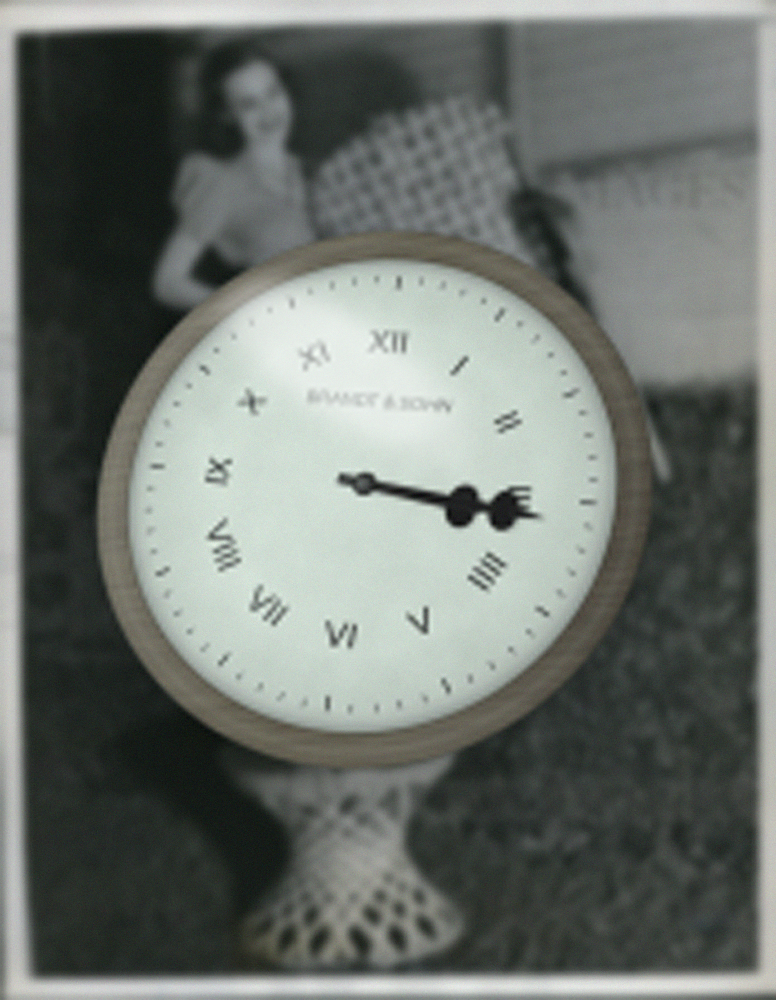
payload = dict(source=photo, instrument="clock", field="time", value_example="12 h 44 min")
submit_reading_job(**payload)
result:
3 h 16 min
